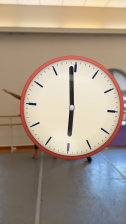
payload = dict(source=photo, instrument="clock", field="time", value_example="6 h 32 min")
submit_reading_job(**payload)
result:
5 h 59 min
